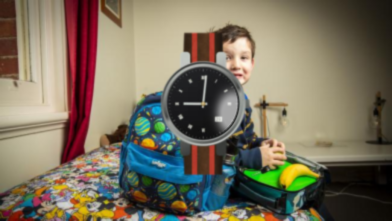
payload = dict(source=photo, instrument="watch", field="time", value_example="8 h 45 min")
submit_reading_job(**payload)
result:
9 h 01 min
